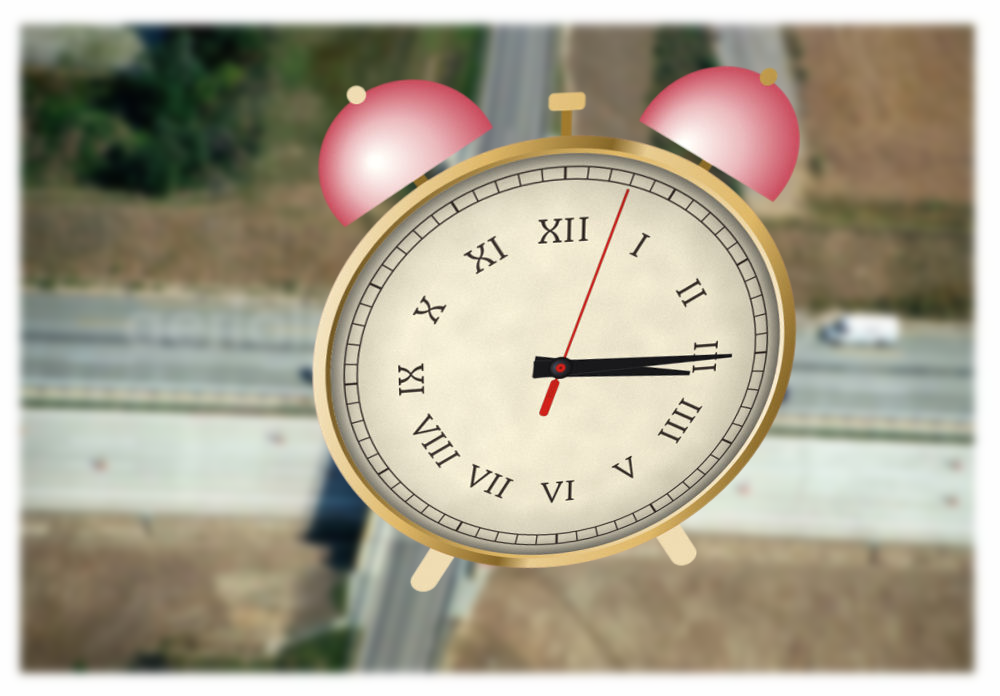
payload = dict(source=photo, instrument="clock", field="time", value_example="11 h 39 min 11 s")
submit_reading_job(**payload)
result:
3 h 15 min 03 s
